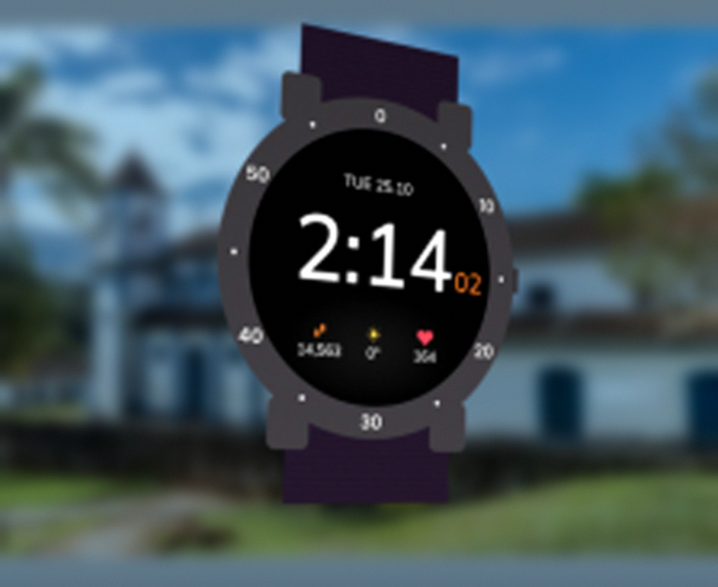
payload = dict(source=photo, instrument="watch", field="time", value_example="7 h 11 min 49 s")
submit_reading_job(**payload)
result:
2 h 14 min 02 s
